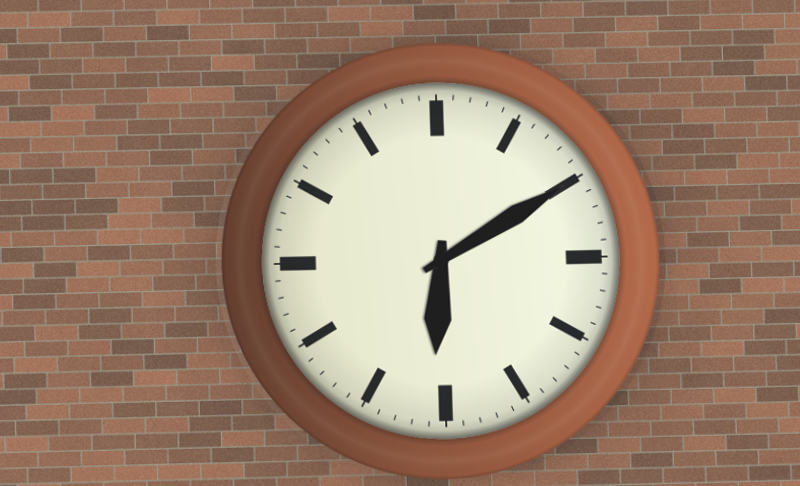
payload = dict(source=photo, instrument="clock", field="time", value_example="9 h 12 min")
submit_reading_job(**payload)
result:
6 h 10 min
